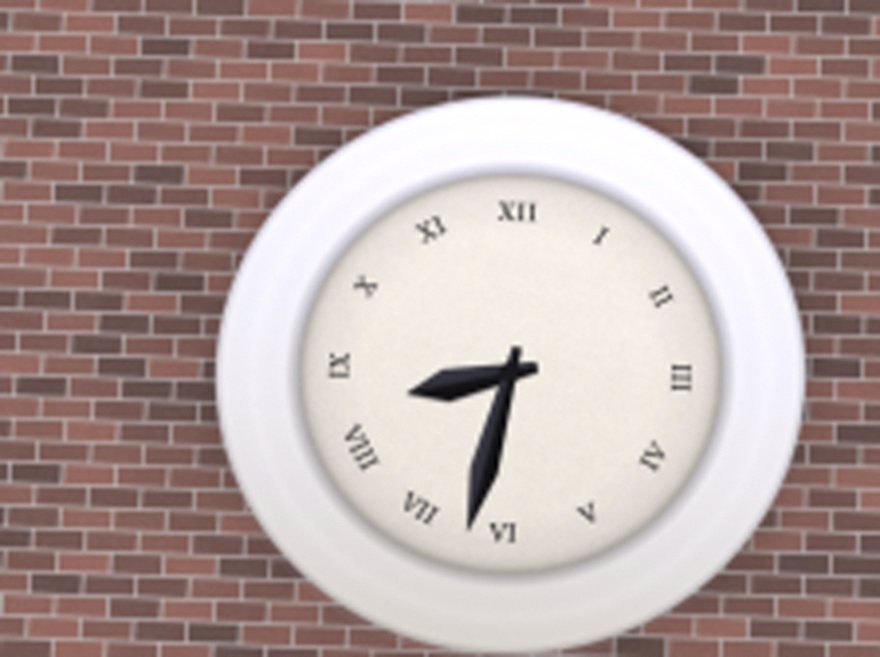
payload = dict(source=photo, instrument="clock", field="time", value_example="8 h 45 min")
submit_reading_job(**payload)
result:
8 h 32 min
